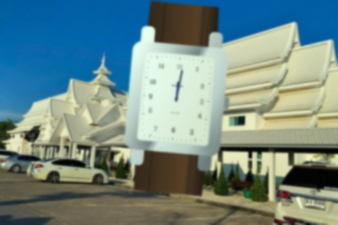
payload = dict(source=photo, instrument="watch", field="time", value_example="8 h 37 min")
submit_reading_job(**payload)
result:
12 h 01 min
